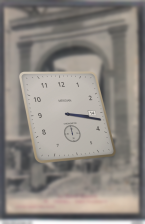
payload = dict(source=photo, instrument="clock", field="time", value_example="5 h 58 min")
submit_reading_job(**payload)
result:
3 h 17 min
